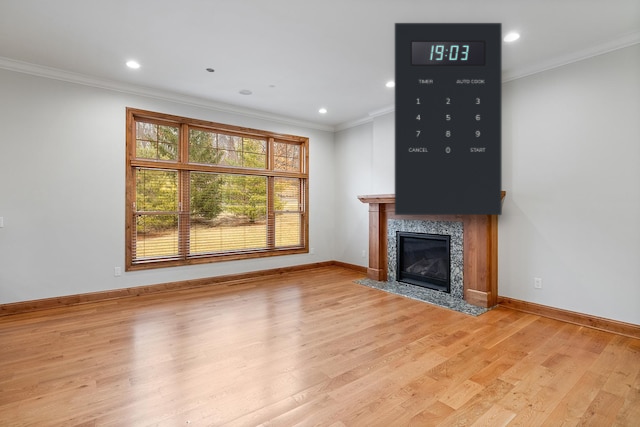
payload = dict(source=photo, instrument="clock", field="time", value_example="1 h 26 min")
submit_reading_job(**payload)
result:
19 h 03 min
